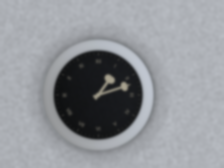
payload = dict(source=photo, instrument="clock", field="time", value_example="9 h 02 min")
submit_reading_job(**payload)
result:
1 h 12 min
